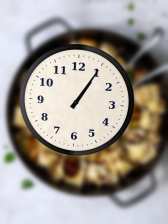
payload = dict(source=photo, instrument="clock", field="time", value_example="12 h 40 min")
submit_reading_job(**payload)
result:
1 h 05 min
